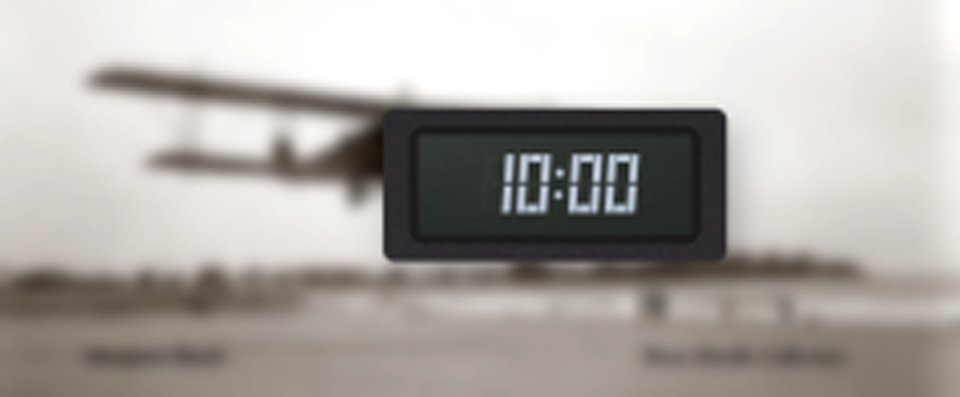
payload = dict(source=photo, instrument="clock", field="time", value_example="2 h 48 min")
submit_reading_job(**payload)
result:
10 h 00 min
